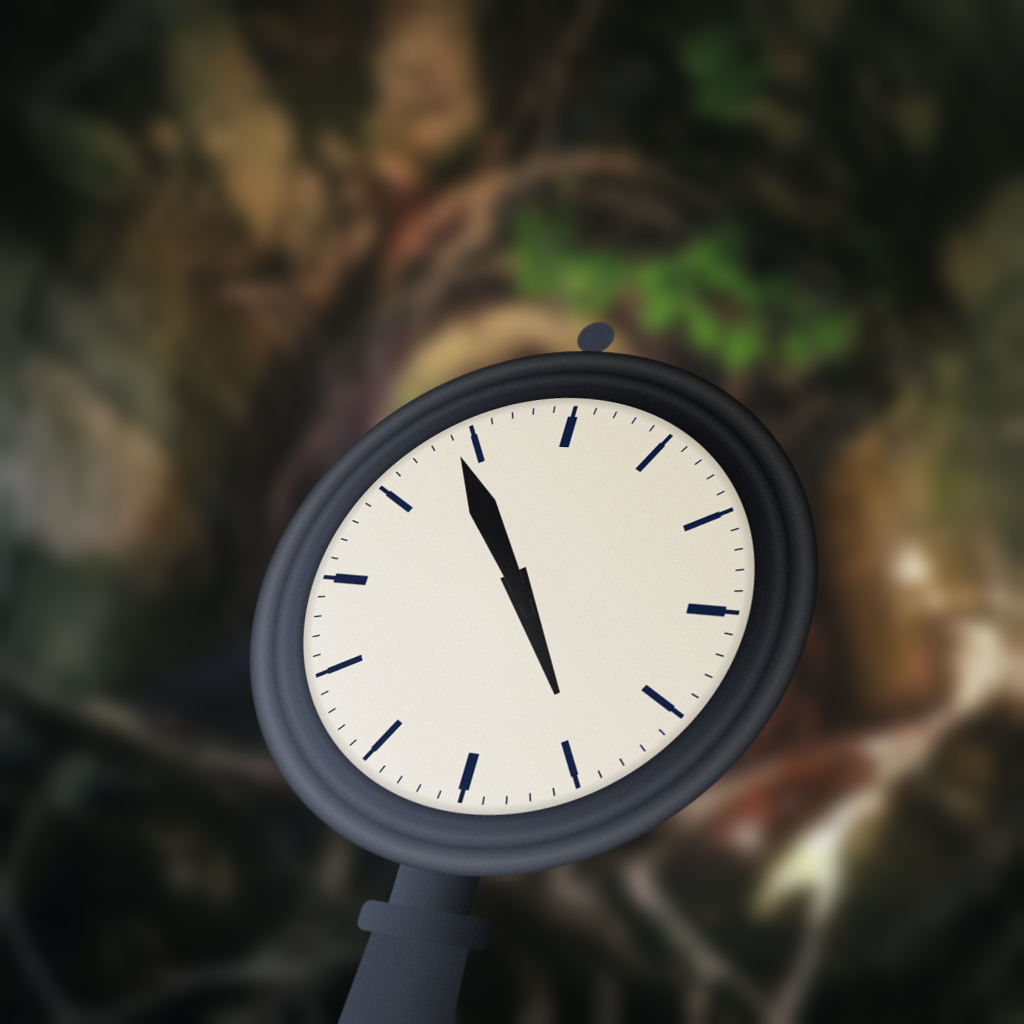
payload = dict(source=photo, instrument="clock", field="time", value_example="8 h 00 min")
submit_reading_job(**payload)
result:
4 h 54 min
